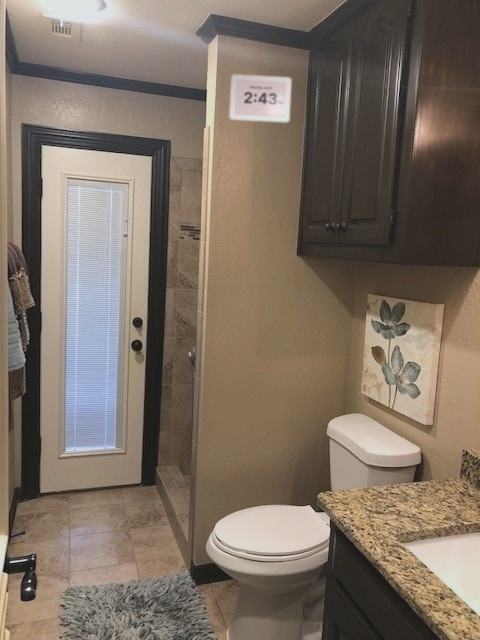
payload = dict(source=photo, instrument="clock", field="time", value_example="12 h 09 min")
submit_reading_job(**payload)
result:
2 h 43 min
